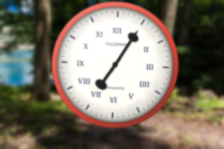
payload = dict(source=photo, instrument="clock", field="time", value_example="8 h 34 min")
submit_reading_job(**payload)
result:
7 h 05 min
